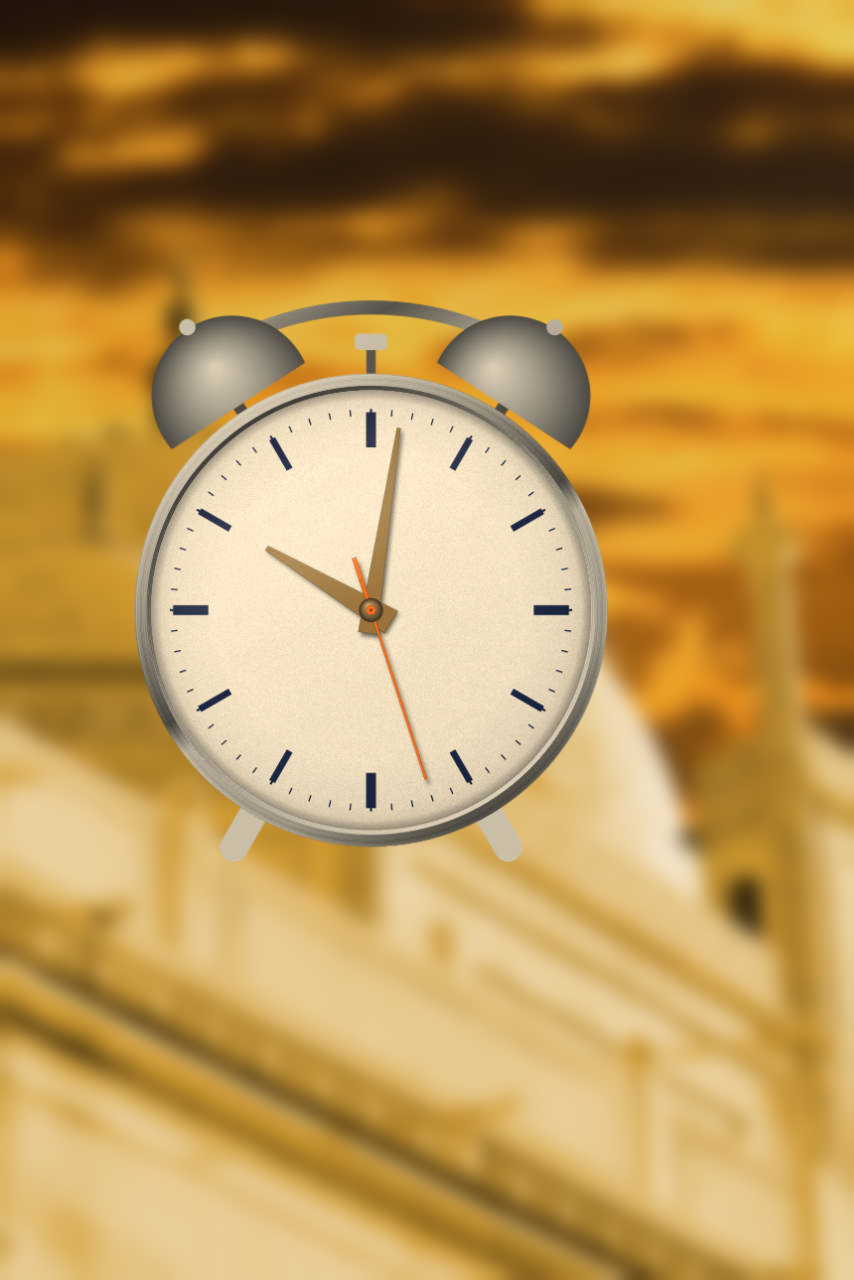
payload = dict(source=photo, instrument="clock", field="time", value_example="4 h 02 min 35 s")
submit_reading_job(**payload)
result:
10 h 01 min 27 s
